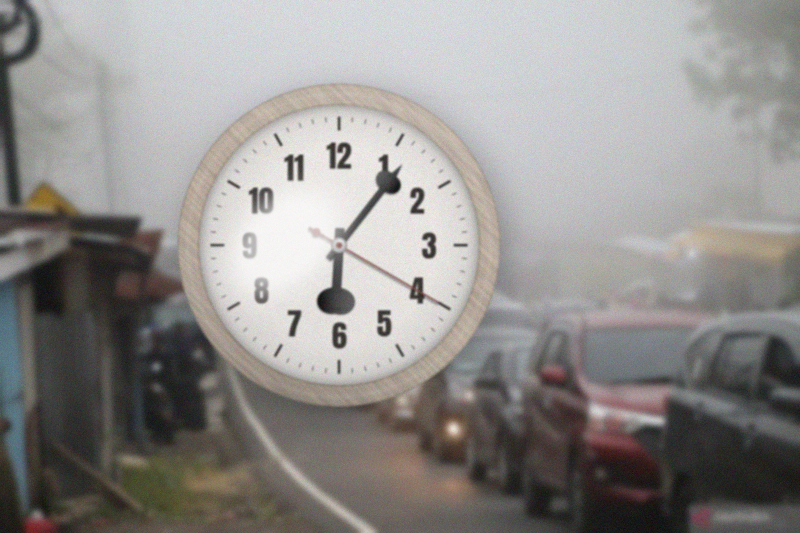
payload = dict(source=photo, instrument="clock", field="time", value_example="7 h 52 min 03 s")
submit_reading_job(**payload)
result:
6 h 06 min 20 s
